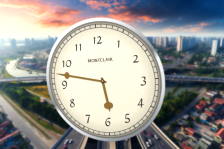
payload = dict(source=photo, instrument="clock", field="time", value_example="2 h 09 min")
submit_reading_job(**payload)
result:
5 h 47 min
